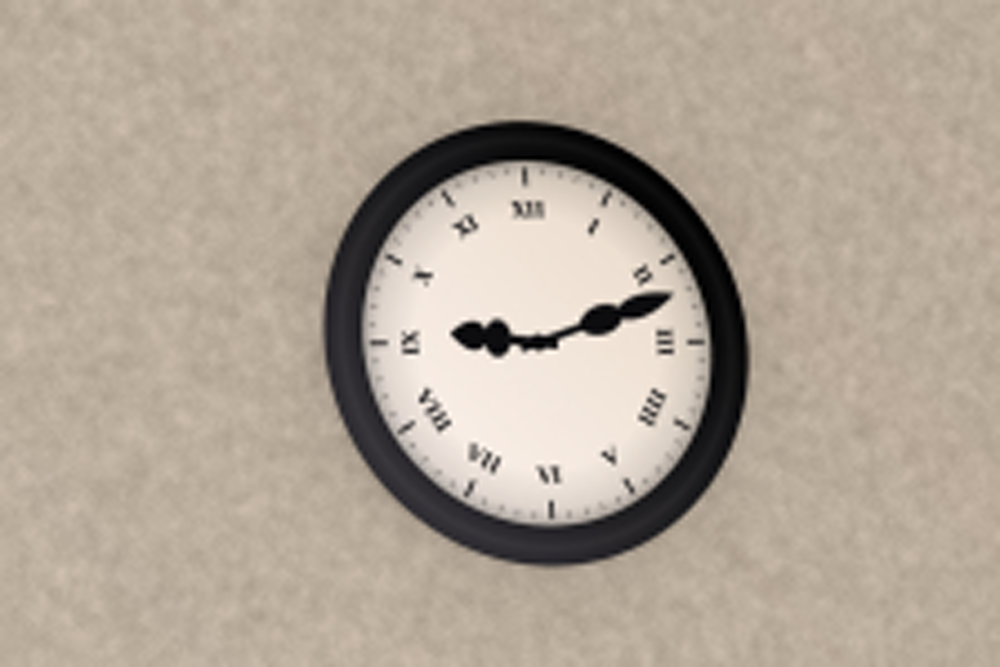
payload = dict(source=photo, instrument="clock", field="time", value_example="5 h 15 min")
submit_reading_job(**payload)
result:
9 h 12 min
